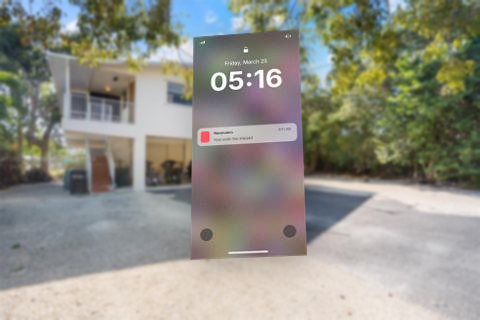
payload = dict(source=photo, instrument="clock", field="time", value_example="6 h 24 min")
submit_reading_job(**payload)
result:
5 h 16 min
